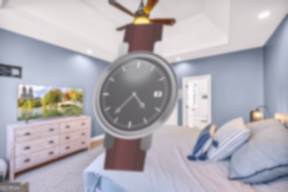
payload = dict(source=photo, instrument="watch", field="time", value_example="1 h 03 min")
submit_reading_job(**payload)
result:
4 h 37 min
